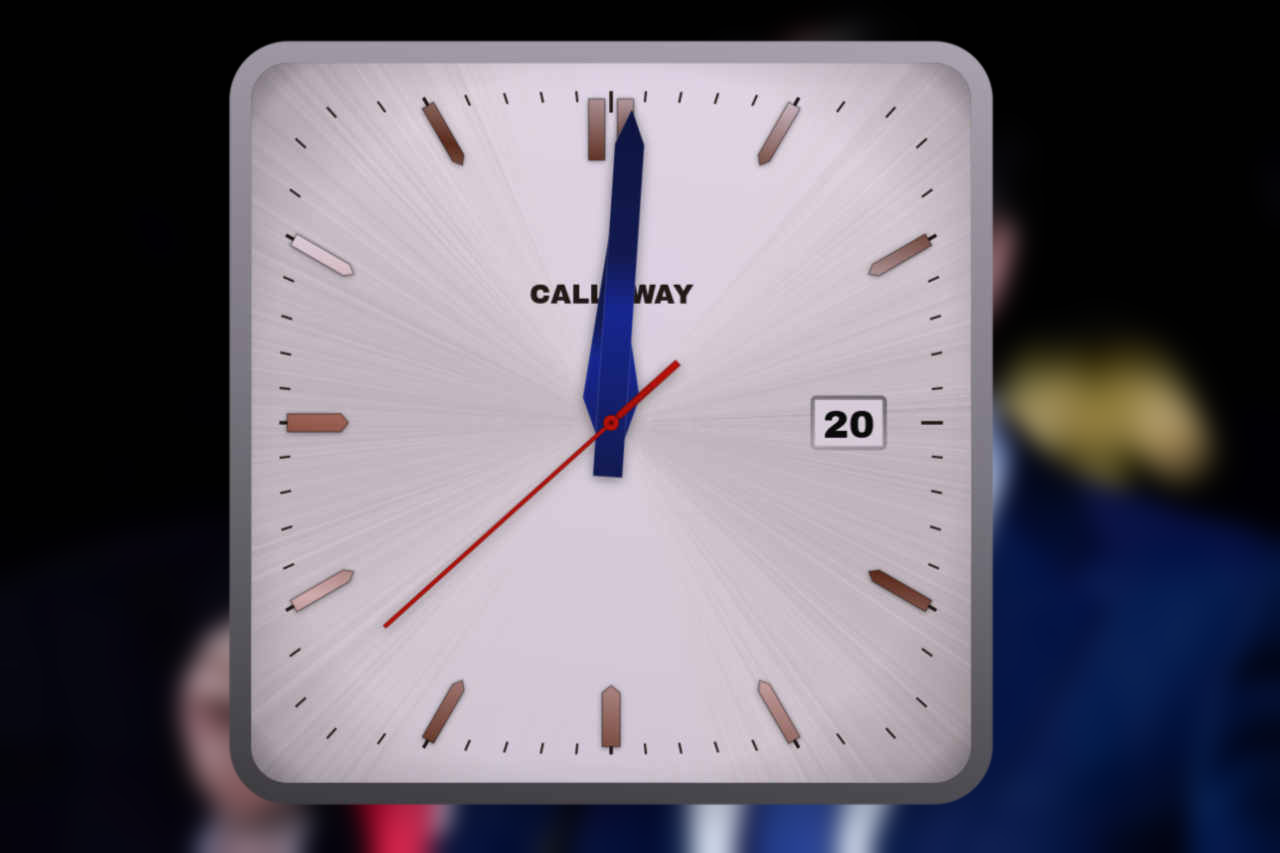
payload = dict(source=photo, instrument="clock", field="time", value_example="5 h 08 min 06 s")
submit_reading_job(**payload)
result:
12 h 00 min 38 s
